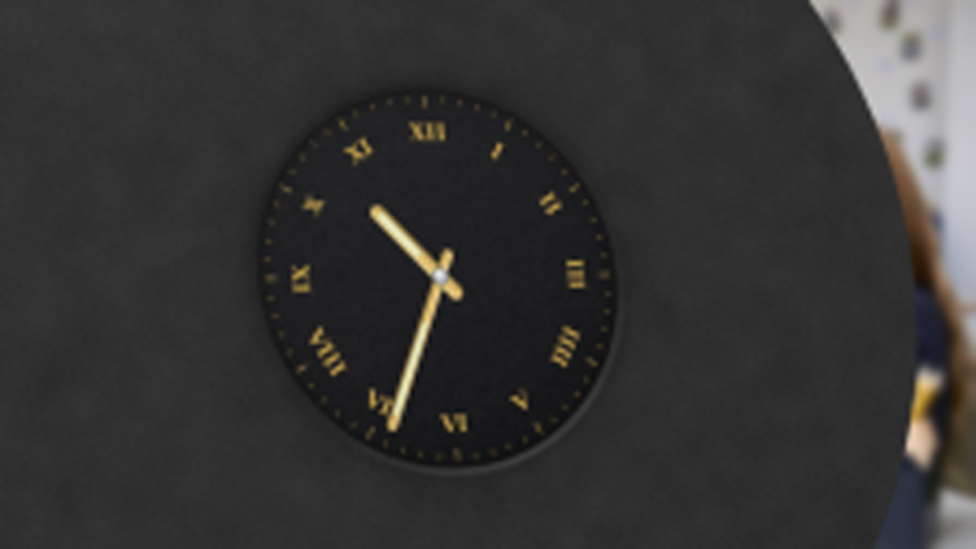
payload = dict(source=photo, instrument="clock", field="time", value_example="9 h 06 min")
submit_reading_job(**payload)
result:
10 h 34 min
